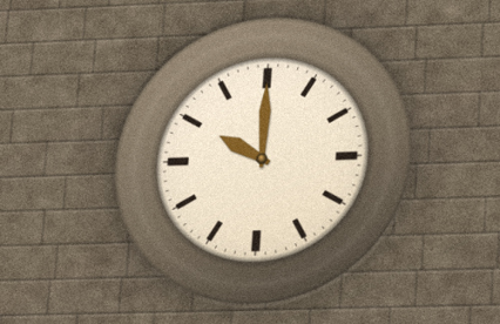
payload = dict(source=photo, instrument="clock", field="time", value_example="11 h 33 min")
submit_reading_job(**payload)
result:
10 h 00 min
